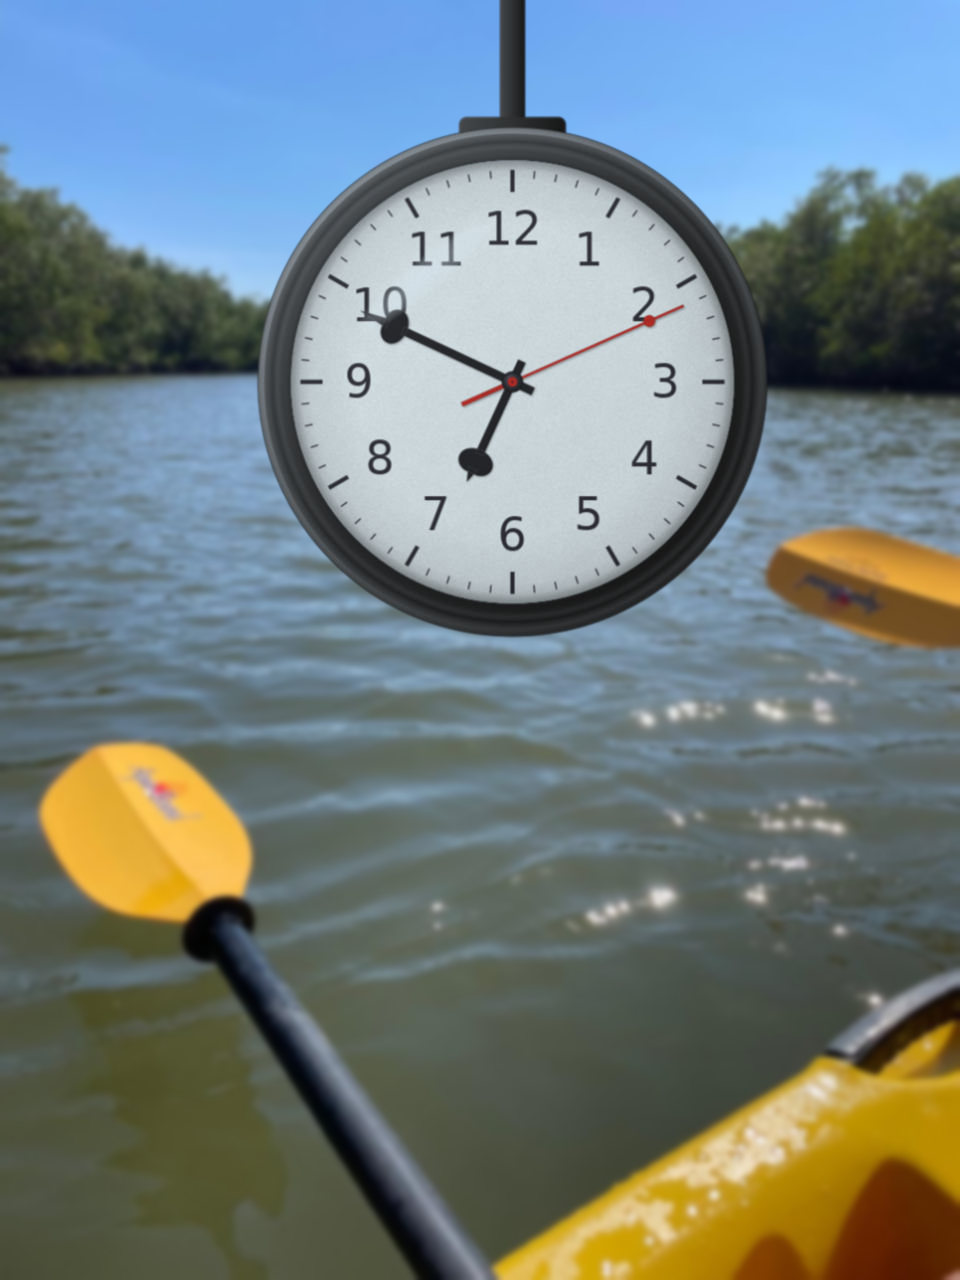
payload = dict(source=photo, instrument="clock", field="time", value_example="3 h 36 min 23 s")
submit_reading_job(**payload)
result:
6 h 49 min 11 s
